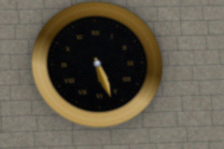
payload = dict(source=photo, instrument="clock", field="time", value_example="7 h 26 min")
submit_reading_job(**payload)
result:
5 h 27 min
